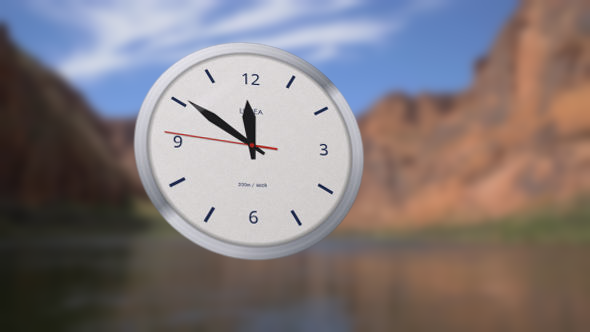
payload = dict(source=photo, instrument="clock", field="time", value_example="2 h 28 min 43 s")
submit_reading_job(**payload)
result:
11 h 50 min 46 s
